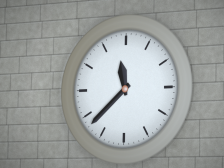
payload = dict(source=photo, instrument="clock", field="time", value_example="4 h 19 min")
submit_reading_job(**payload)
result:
11 h 38 min
